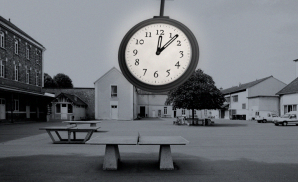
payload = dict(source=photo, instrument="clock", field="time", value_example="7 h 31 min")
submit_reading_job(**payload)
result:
12 h 07 min
